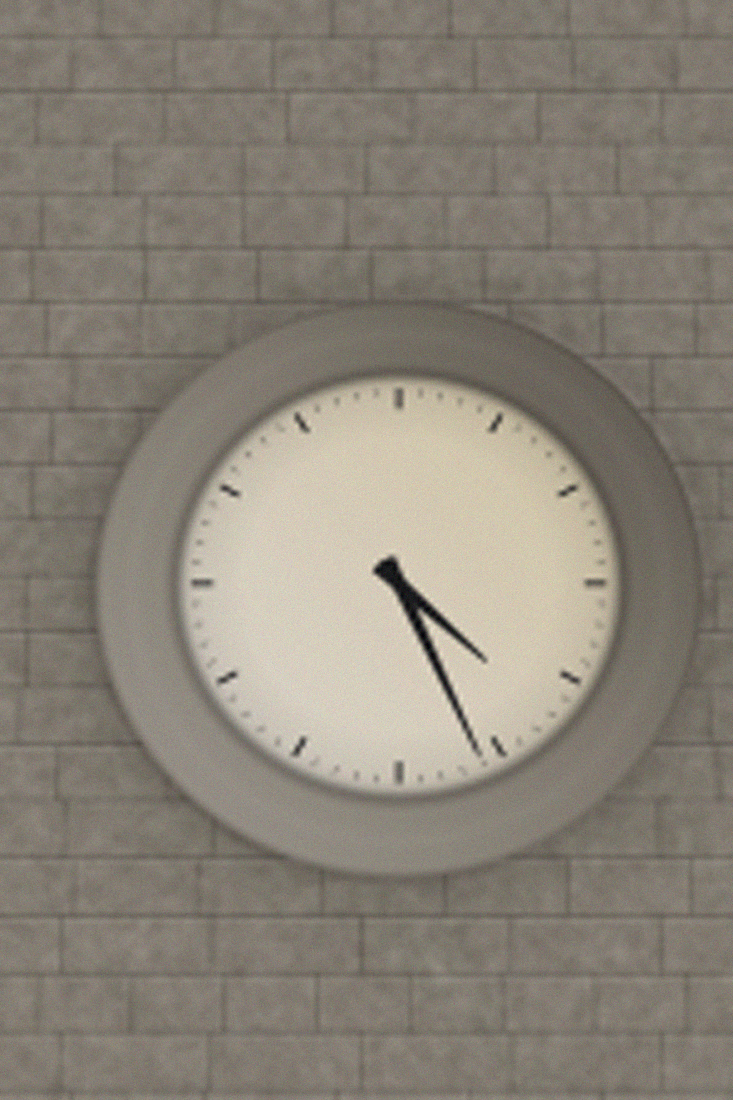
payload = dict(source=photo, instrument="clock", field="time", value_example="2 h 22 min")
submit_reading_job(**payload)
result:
4 h 26 min
